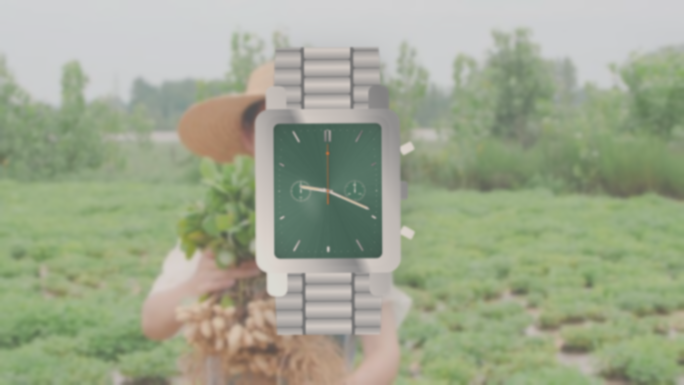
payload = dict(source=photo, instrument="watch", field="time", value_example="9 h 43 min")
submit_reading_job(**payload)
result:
9 h 19 min
